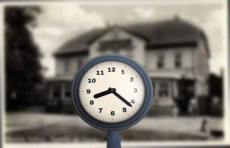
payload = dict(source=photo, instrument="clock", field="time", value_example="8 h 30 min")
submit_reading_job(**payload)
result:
8 h 22 min
